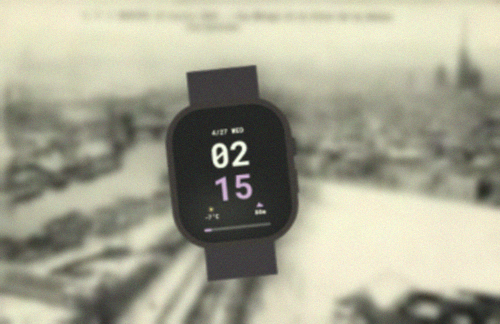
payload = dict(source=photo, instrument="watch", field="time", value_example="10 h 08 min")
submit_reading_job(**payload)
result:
2 h 15 min
